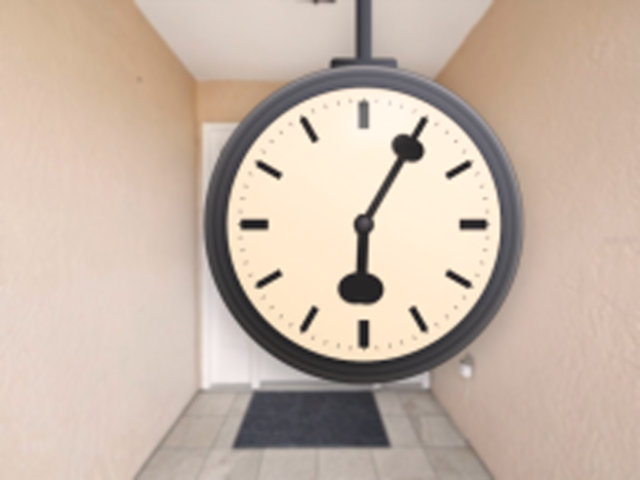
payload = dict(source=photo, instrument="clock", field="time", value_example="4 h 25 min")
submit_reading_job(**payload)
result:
6 h 05 min
